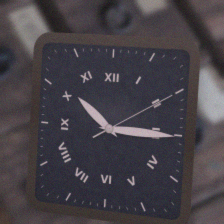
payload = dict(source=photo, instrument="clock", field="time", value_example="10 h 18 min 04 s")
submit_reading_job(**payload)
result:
10 h 15 min 10 s
